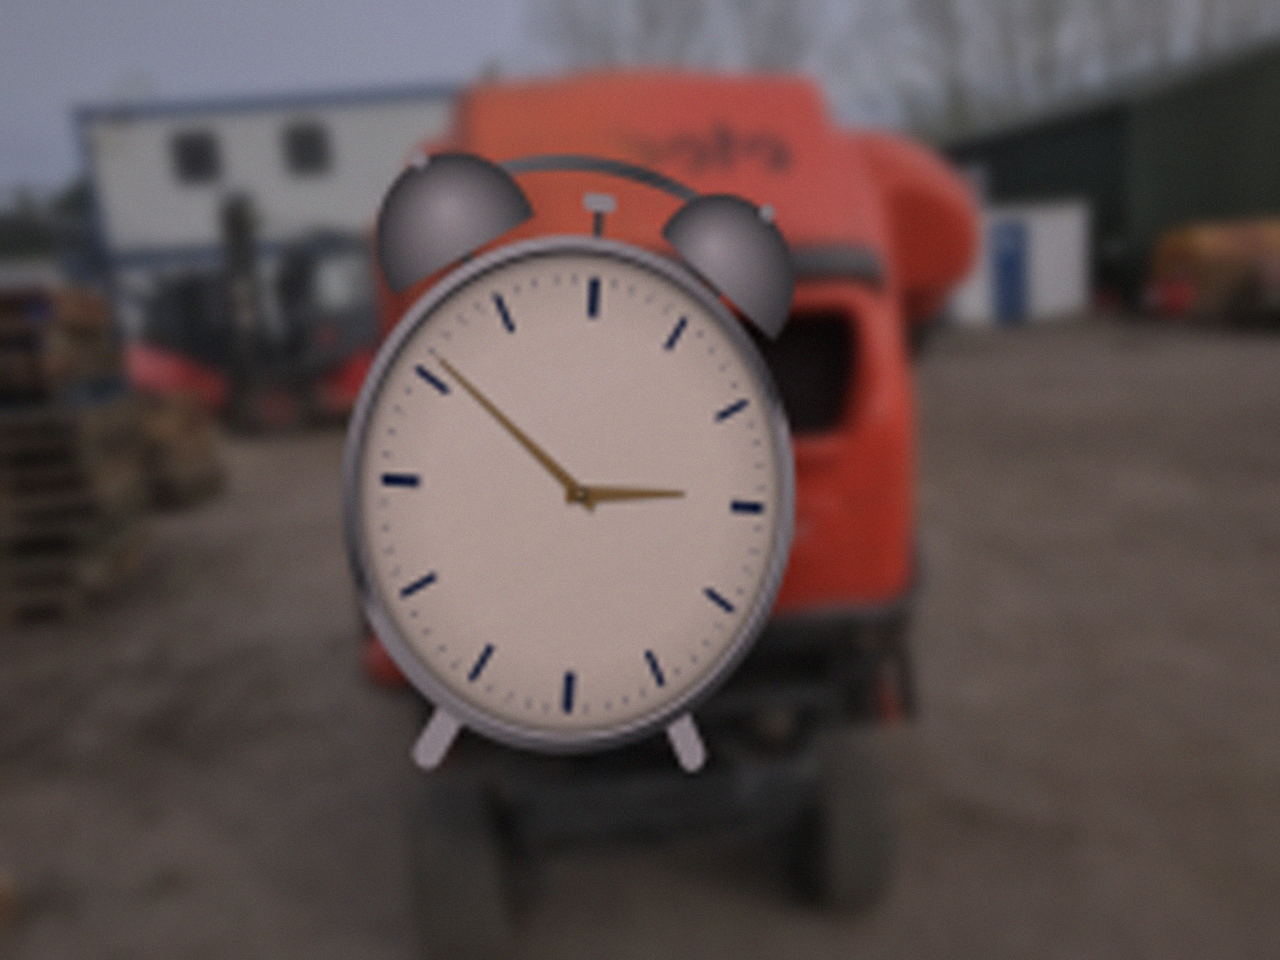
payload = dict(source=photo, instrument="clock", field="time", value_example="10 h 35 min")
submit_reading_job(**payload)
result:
2 h 51 min
